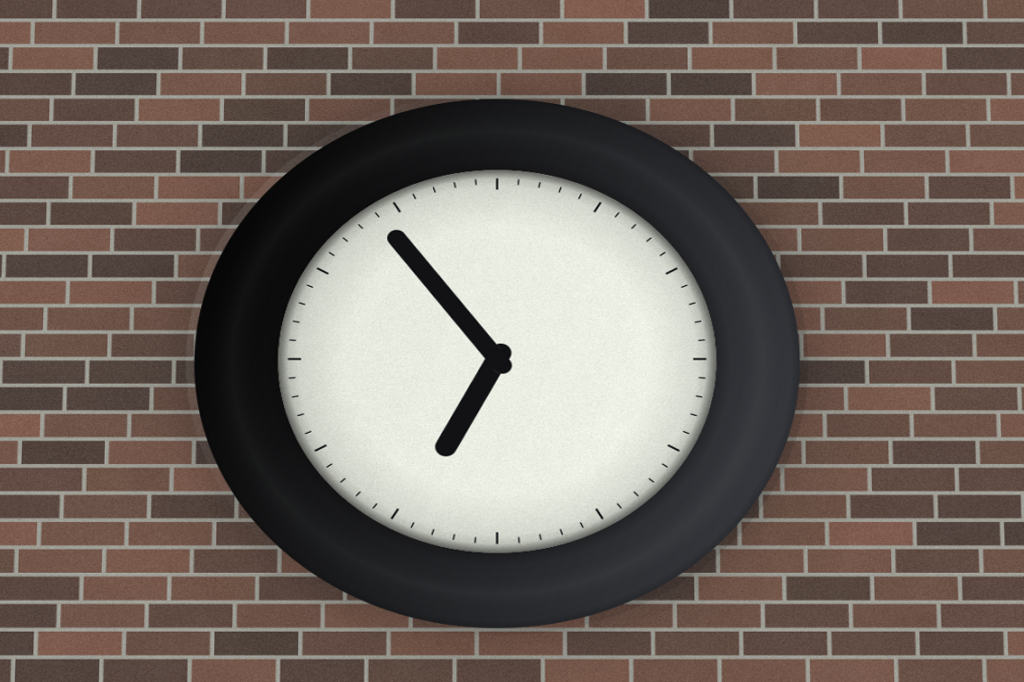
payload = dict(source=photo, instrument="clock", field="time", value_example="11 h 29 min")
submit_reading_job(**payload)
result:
6 h 54 min
